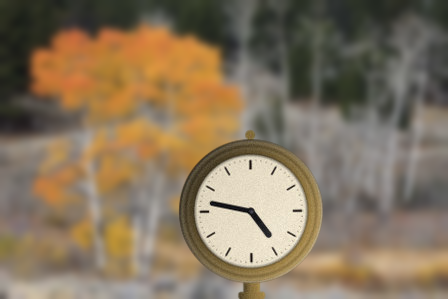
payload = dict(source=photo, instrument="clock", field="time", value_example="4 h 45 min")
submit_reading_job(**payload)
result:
4 h 47 min
